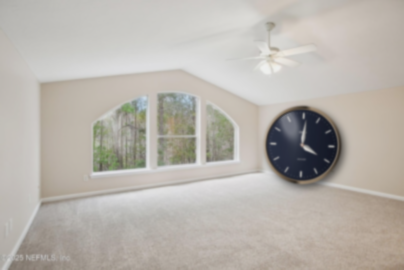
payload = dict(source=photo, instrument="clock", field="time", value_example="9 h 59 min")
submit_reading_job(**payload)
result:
4 h 01 min
